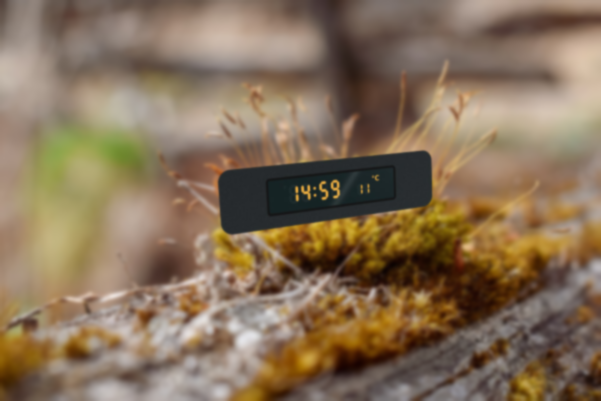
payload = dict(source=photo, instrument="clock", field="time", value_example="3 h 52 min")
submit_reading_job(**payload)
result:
14 h 59 min
